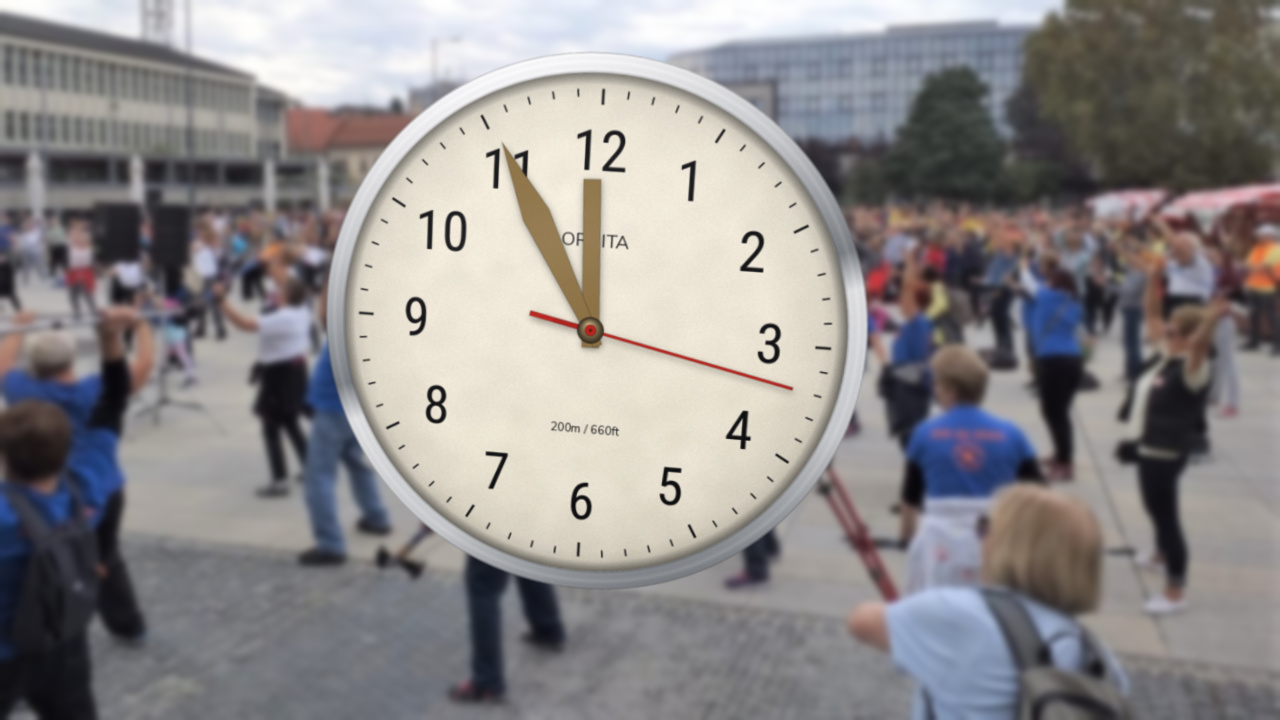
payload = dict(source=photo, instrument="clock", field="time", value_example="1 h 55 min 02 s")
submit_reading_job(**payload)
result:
11 h 55 min 17 s
